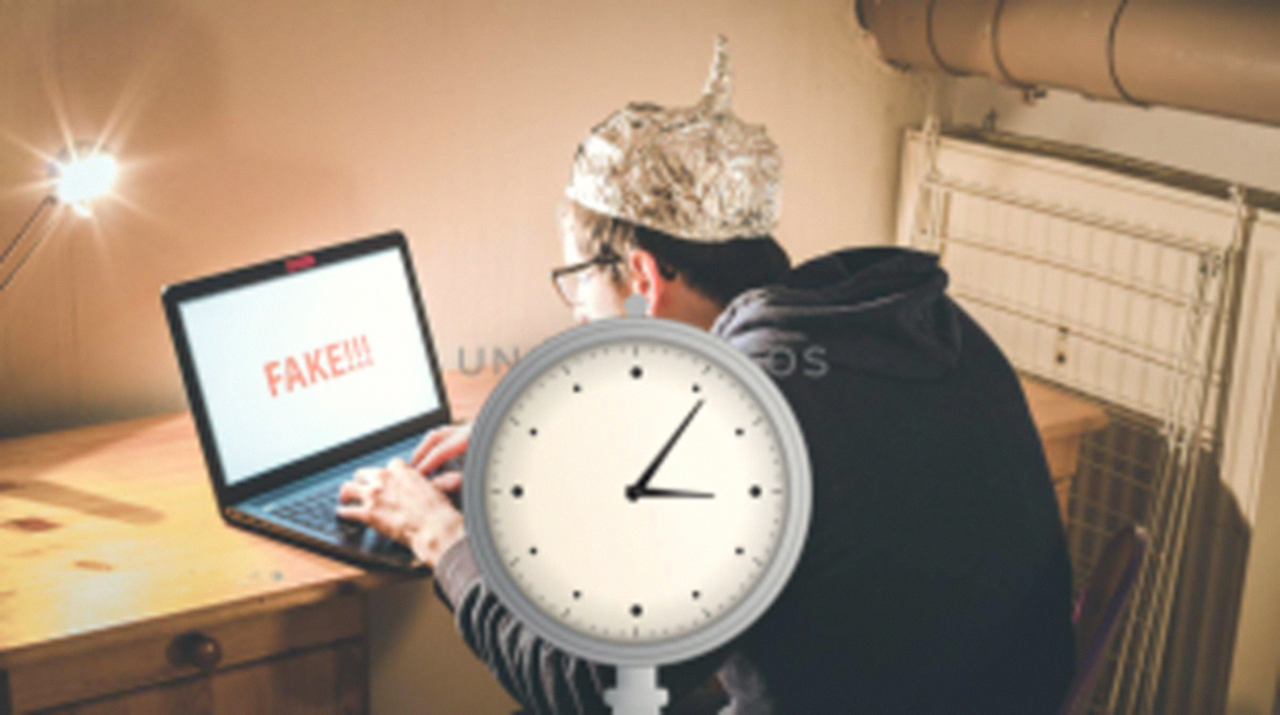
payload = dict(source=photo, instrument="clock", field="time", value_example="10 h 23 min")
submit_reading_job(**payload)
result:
3 h 06 min
